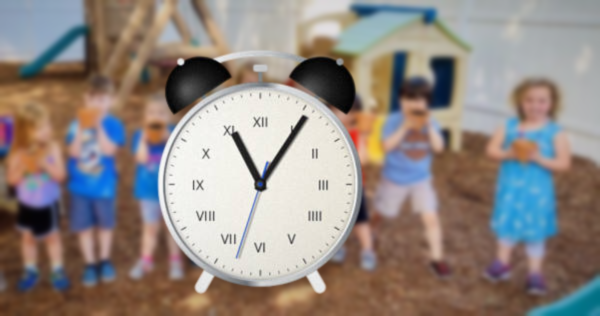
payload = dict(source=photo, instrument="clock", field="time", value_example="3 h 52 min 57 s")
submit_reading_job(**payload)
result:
11 h 05 min 33 s
